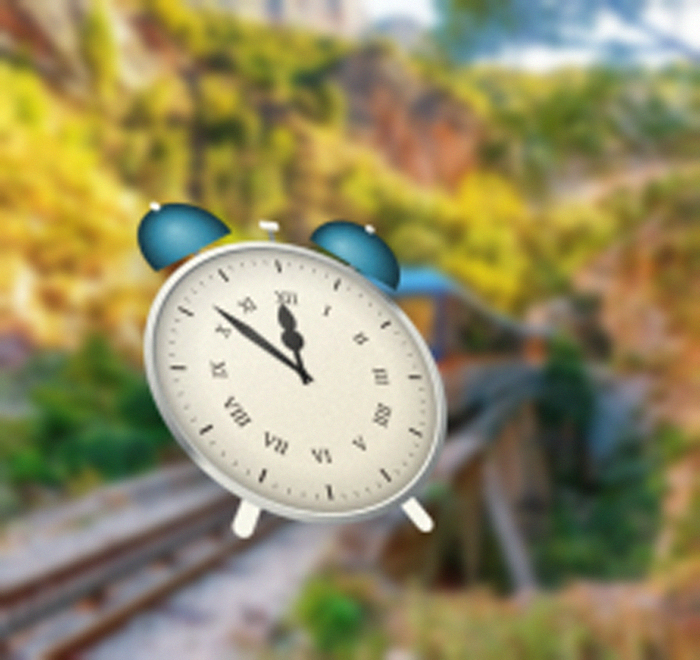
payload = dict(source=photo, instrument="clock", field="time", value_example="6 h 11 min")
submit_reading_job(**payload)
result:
11 h 52 min
